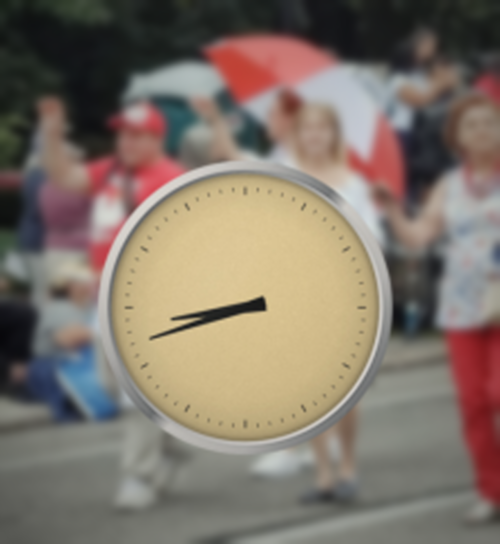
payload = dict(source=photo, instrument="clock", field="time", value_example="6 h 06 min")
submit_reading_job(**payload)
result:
8 h 42 min
